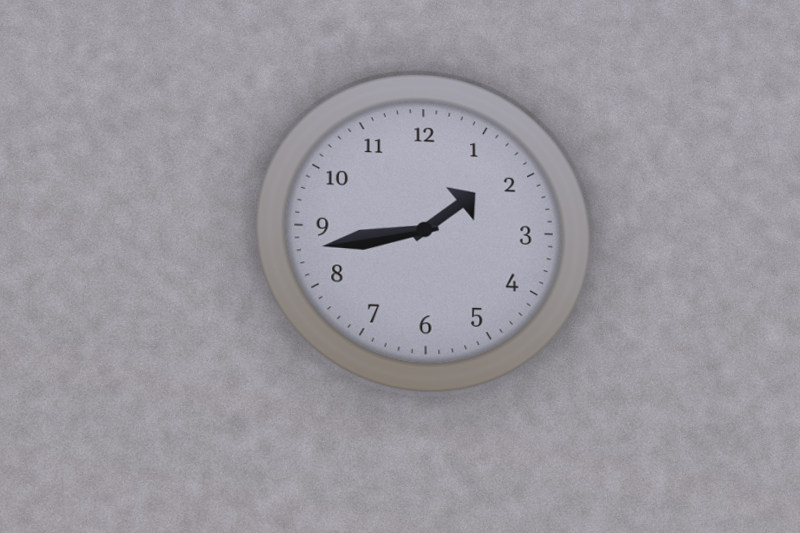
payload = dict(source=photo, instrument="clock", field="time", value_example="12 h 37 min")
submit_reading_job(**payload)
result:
1 h 43 min
